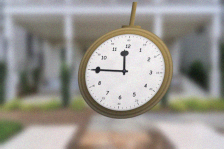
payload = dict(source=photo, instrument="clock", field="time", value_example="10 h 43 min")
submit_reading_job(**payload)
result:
11 h 45 min
